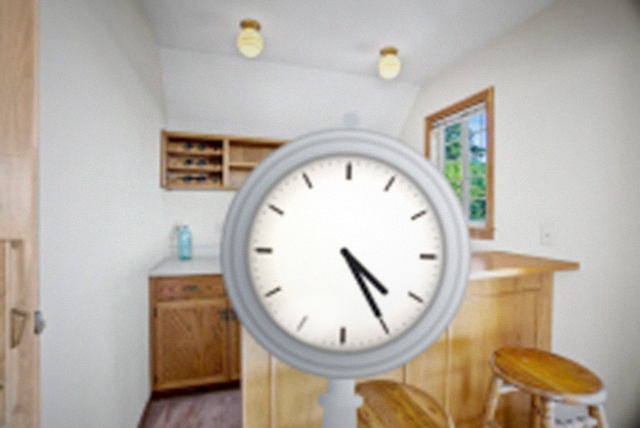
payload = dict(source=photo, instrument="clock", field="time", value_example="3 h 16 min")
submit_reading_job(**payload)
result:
4 h 25 min
